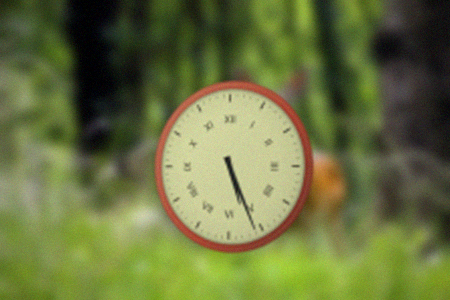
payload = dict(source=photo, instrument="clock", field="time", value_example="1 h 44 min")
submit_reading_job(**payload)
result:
5 h 26 min
